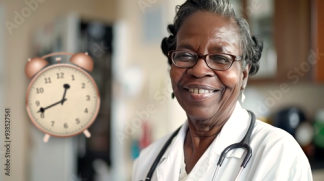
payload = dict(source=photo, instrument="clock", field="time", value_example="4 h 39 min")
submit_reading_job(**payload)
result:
12 h 42 min
